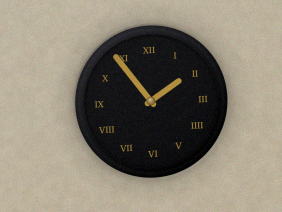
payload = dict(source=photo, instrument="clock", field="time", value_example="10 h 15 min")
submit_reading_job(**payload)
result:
1 h 54 min
